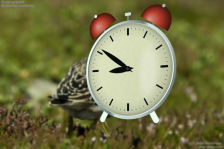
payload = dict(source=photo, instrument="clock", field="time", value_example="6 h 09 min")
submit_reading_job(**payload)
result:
8 h 51 min
